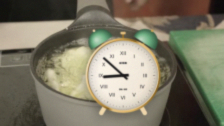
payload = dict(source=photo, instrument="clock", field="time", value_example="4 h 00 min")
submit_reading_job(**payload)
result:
8 h 52 min
